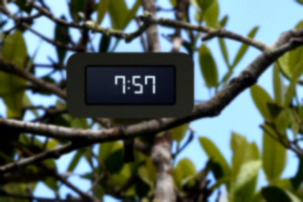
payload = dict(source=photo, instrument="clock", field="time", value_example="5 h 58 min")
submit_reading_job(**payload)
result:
7 h 57 min
